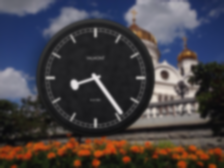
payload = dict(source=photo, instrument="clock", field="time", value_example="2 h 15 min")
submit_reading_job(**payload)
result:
8 h 24 min
